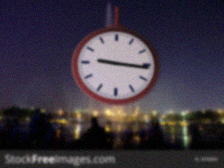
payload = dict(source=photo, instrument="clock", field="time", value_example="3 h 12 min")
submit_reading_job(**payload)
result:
9 h 16 min
